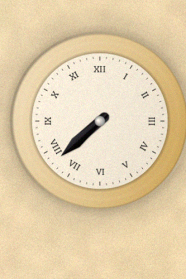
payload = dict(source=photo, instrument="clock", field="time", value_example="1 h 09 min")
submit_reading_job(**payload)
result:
7 h 38 min
